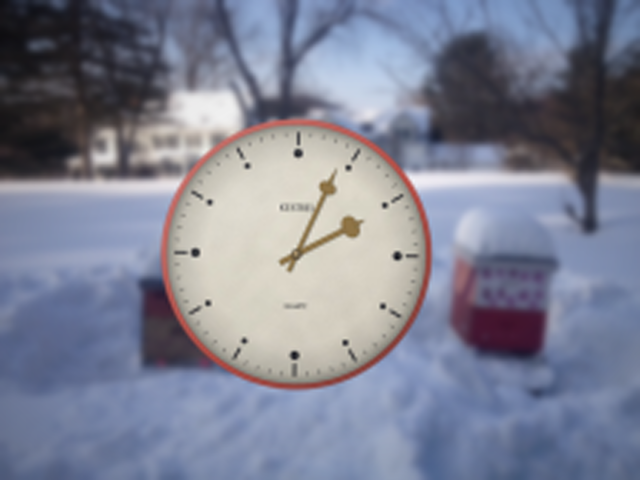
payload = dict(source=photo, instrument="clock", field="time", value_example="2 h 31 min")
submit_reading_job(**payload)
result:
2 h 04 min
